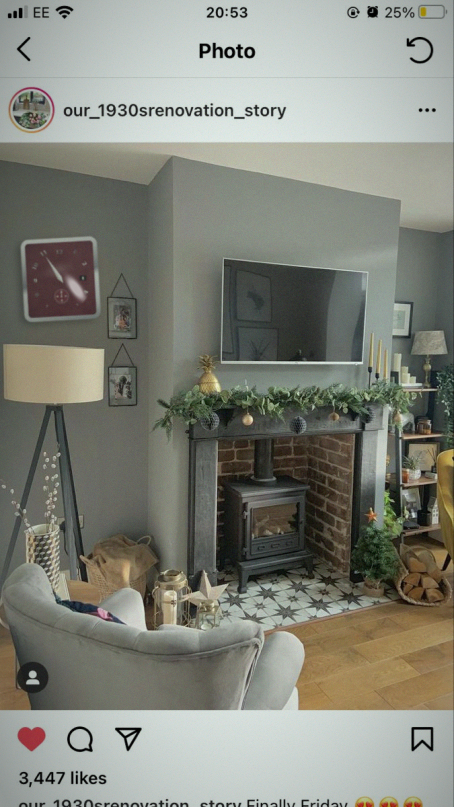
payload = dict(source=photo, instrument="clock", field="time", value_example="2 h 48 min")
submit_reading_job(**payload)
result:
10 h 55 min
